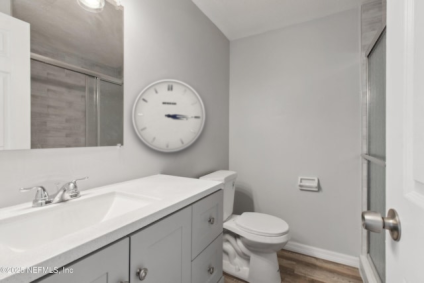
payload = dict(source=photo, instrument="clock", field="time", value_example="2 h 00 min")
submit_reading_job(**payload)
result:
3 h 15 min
